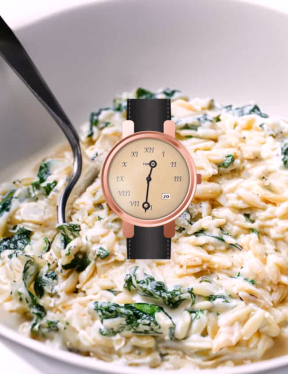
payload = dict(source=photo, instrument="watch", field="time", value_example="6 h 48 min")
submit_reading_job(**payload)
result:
12 h 31 min
